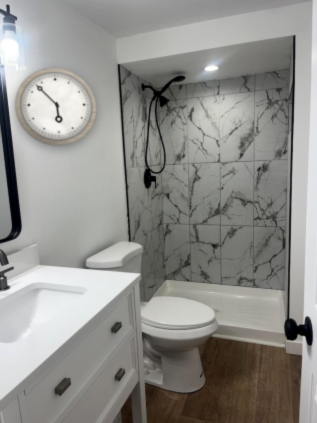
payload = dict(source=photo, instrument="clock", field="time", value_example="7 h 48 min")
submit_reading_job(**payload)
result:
5 h 53 min
